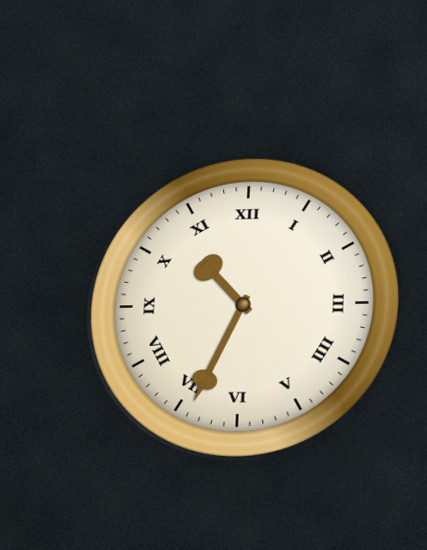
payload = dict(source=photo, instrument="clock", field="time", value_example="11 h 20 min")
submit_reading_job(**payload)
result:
10 h 34 min
